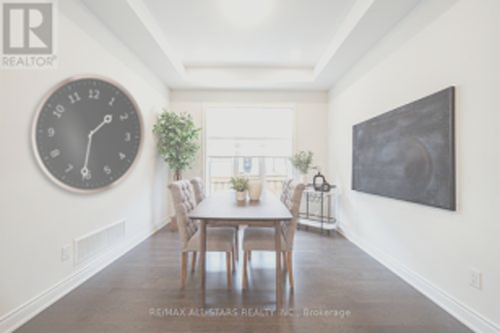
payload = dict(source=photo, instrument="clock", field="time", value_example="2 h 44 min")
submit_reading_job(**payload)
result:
1 h 31 min
